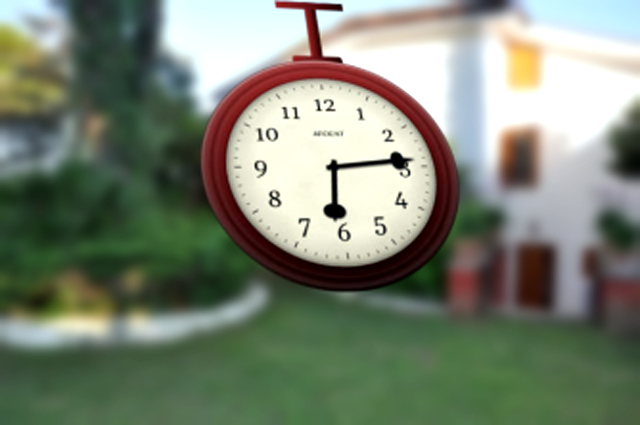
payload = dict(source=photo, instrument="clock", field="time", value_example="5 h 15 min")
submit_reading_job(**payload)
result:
6 h 14 min
